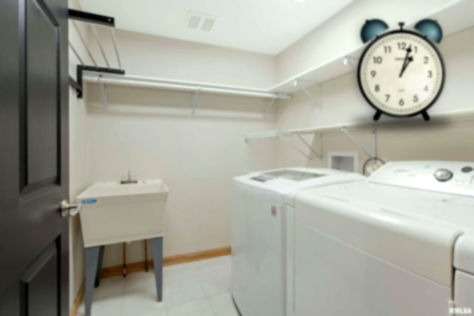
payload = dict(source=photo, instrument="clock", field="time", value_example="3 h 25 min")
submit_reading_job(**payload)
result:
1 h 03 min
